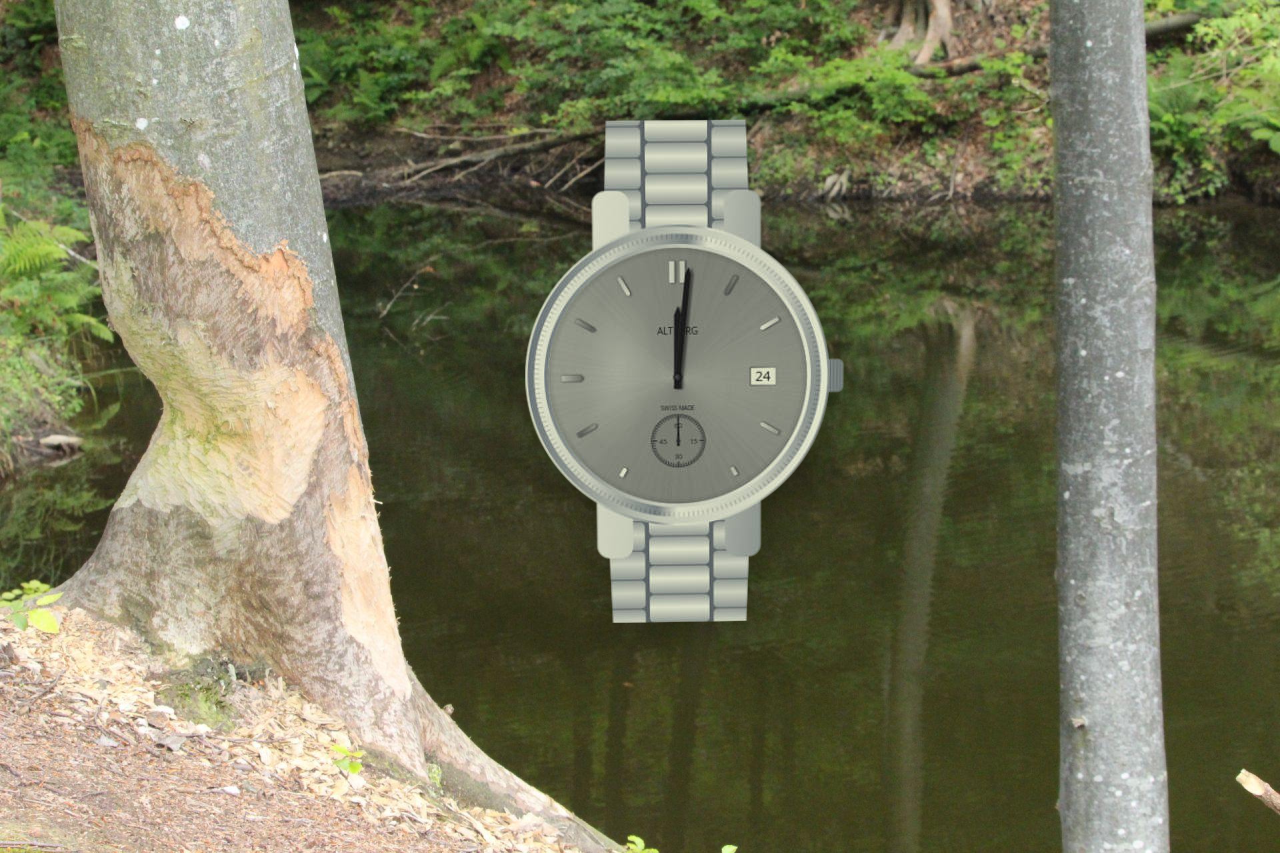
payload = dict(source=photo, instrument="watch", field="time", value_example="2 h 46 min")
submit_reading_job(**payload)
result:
12 h 01 min
